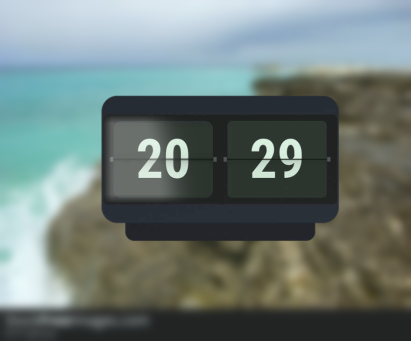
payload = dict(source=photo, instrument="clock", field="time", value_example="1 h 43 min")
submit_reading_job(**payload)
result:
20 h 29 min
